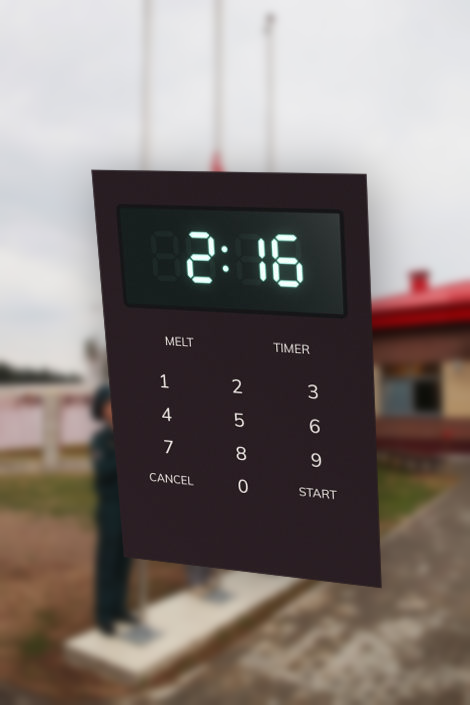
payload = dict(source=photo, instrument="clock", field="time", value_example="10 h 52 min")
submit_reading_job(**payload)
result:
2 h 16 min
